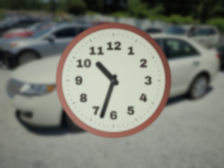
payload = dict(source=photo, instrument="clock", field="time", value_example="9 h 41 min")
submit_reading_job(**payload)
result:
10 h 33 min
